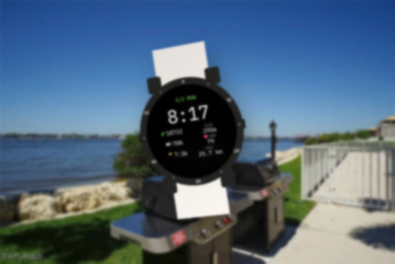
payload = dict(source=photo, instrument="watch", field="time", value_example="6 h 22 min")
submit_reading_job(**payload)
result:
8 h 17 min
